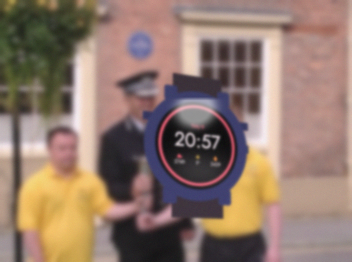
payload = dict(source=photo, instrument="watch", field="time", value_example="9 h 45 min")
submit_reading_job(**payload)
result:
20 h 57 min
